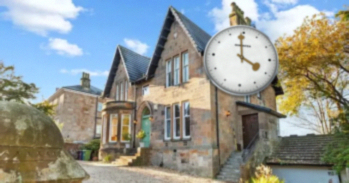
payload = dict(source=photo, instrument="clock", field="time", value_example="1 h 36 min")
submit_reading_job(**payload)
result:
3 h 59 min
